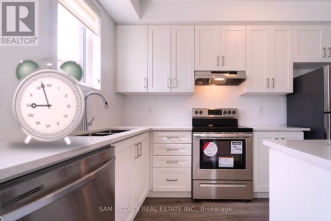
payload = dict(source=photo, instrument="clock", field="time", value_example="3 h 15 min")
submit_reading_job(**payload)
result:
8 h 57 min
